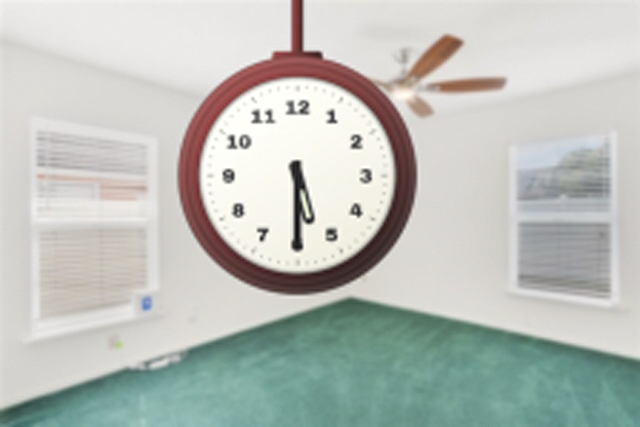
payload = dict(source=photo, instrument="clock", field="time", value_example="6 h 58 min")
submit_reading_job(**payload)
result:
5 h 30 min
